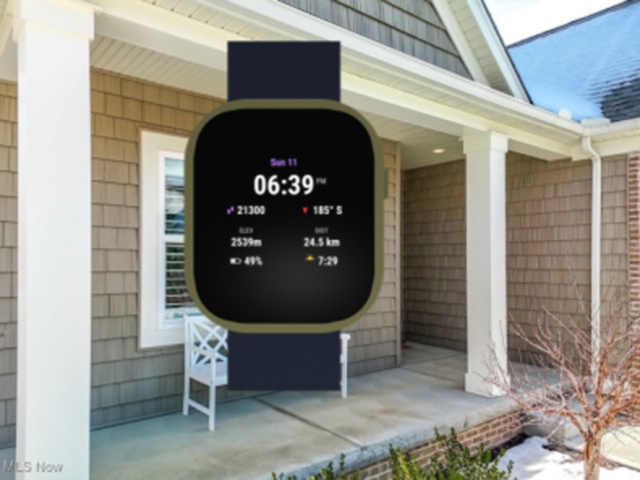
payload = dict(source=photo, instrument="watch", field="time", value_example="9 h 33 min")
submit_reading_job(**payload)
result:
6 h 39 min
